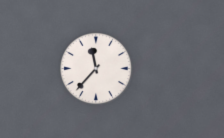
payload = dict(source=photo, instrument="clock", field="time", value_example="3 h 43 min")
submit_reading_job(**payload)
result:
11 h 37 min
